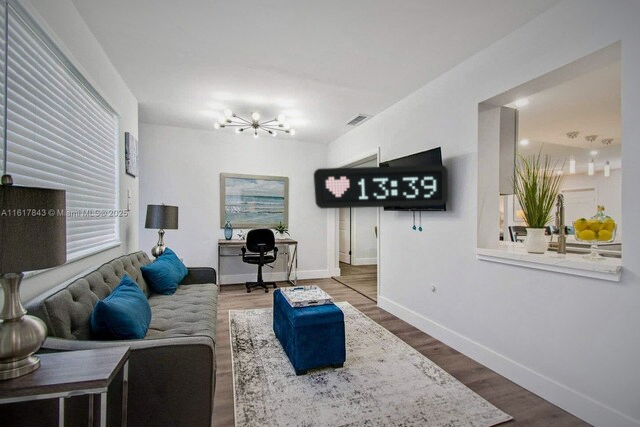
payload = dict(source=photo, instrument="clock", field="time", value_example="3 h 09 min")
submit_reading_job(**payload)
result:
13 h 39 min
